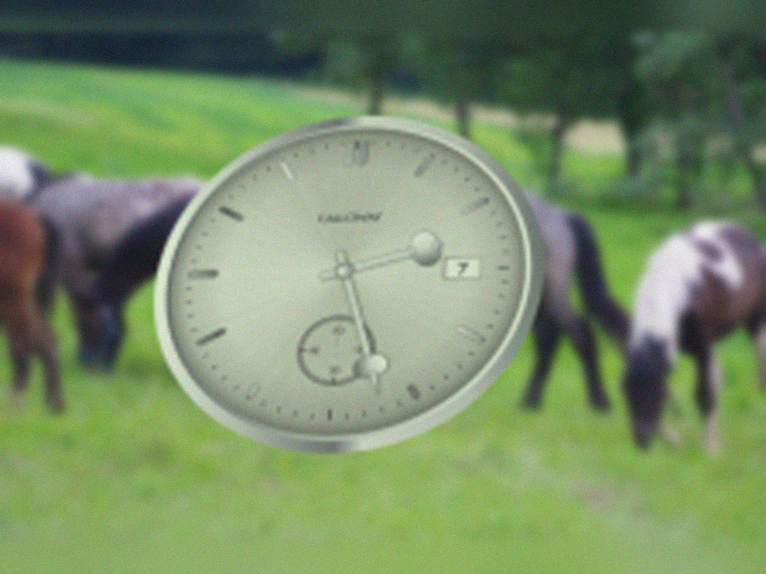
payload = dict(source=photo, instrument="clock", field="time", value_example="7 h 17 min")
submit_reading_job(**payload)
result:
2 h 27 min
